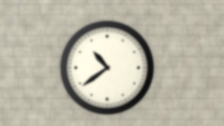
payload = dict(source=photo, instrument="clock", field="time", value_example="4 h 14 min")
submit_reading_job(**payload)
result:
10 h 39 min
